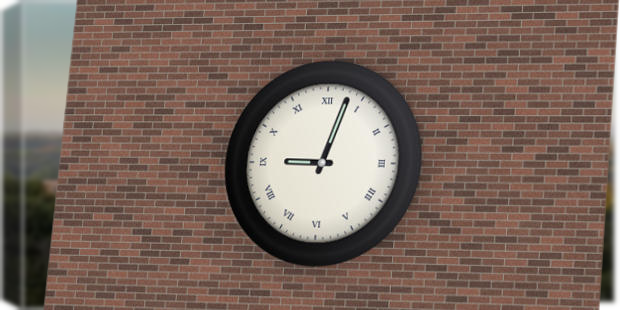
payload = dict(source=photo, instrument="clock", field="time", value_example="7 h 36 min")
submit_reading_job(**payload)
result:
9 h 03 min
